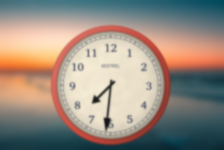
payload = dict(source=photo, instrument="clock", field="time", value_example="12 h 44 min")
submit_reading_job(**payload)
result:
7 h 31 min
